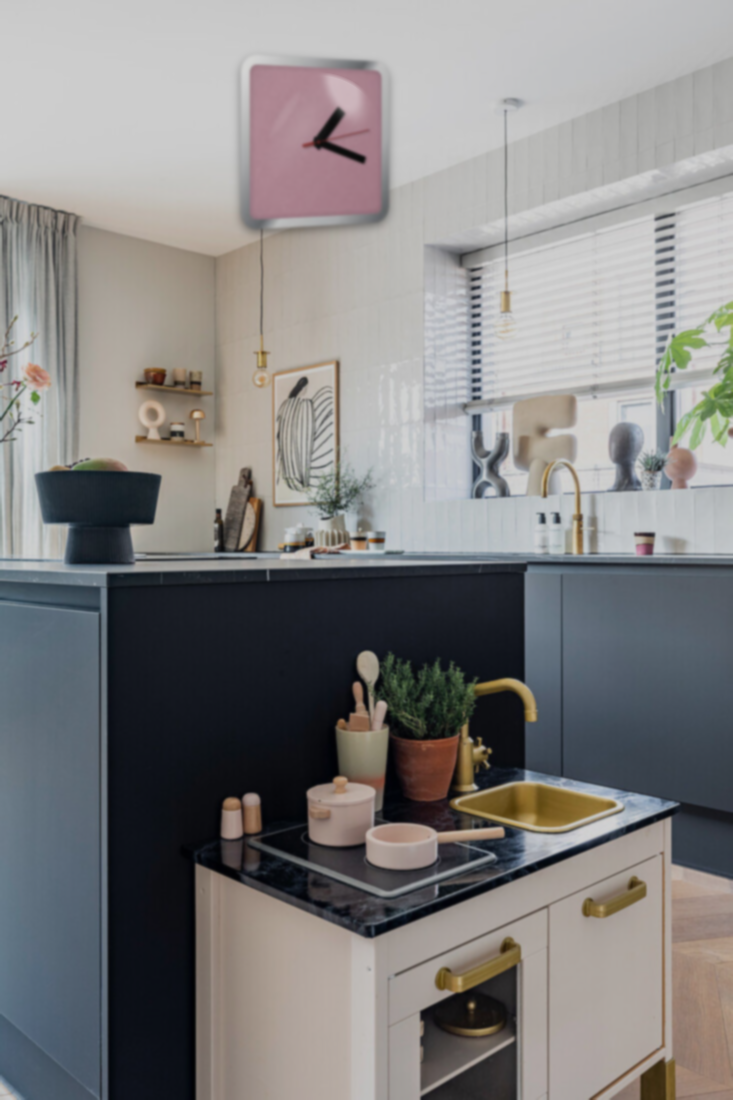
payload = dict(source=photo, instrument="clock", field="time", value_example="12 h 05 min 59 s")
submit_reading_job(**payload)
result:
1 h 18 min 13 s
